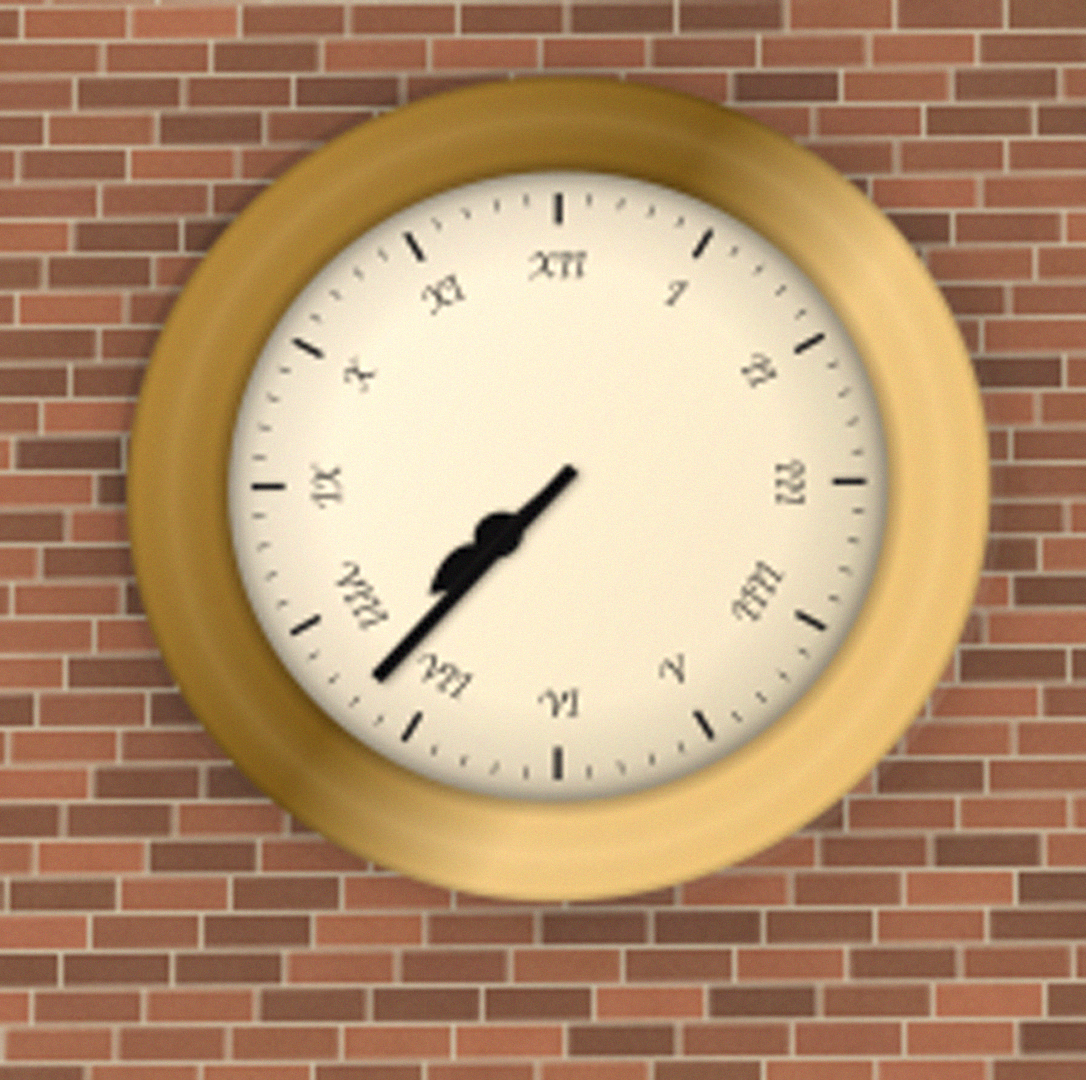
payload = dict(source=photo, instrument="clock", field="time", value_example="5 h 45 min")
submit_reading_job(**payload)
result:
7 h 37 min
